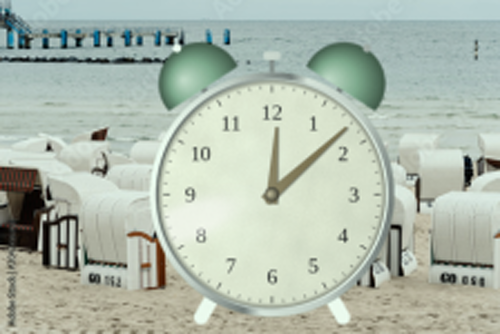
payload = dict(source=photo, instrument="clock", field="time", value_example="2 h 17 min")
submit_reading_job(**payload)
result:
12 h 08 min
